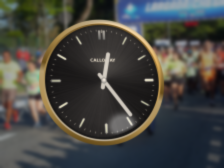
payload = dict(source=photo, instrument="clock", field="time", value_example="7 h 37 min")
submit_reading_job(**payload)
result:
12 h 24 min
